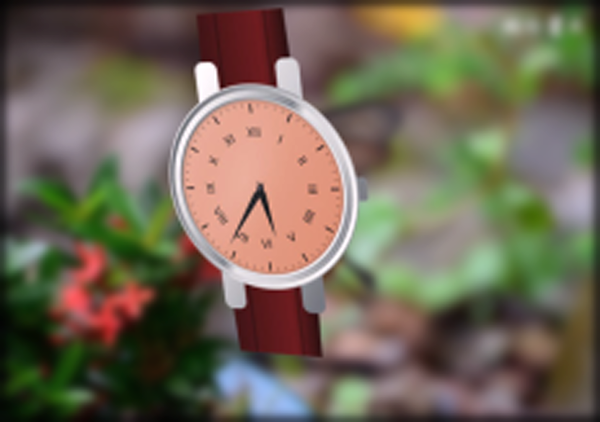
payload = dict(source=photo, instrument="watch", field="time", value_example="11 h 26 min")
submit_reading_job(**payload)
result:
5 h 36 min
